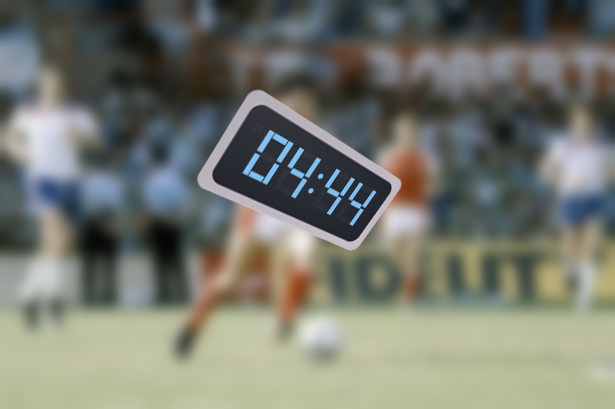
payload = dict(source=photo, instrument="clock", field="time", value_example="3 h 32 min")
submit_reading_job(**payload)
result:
4 h 44 min
